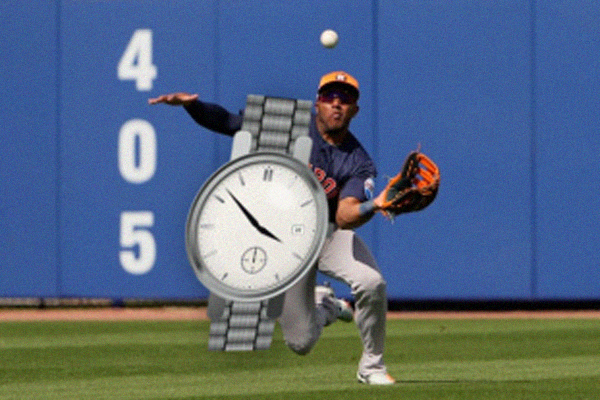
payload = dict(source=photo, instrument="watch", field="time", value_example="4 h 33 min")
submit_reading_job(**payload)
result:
3 h 52 min
